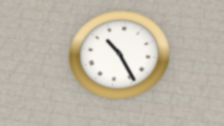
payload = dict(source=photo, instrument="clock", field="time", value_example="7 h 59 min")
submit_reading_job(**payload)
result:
10 h 24 min
